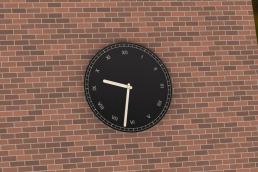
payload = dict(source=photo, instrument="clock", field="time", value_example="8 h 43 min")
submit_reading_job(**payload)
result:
9 h 32 min
